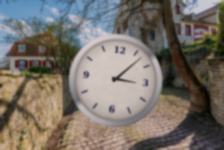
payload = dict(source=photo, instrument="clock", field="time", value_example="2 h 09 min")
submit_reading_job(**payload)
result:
3 h 07 min
